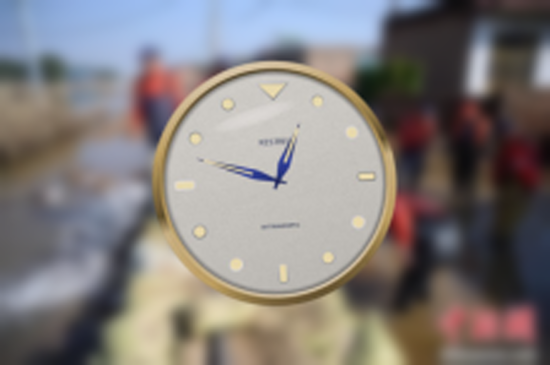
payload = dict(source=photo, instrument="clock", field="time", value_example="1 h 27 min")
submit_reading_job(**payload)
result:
12 h 48 min
